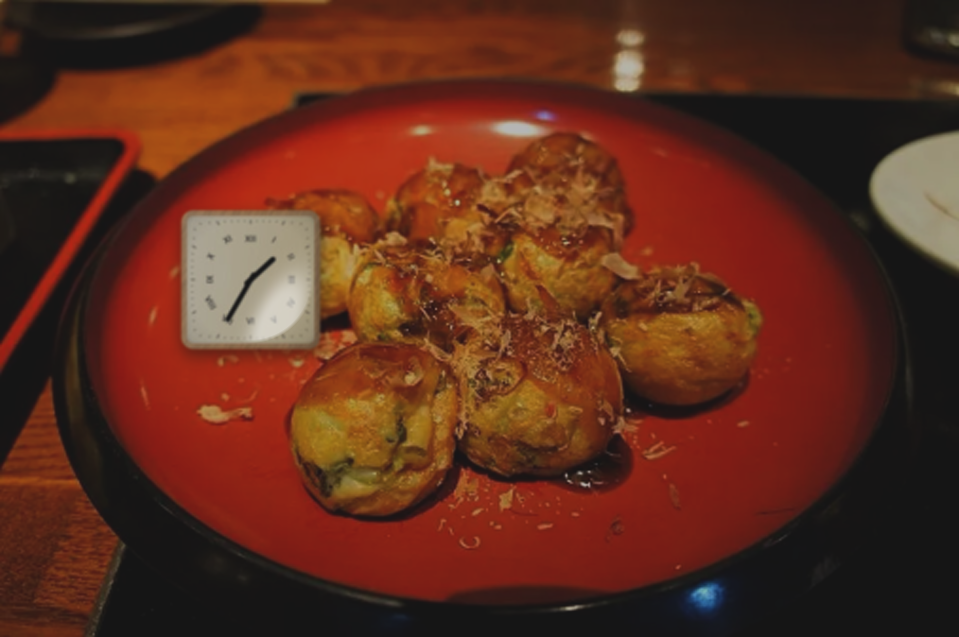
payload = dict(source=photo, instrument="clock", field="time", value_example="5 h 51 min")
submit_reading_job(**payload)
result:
1 h 35 min
